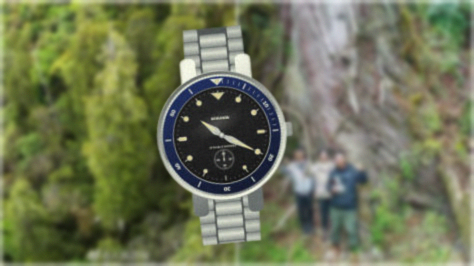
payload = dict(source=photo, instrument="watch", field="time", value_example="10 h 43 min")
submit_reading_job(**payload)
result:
10 h 20 min
